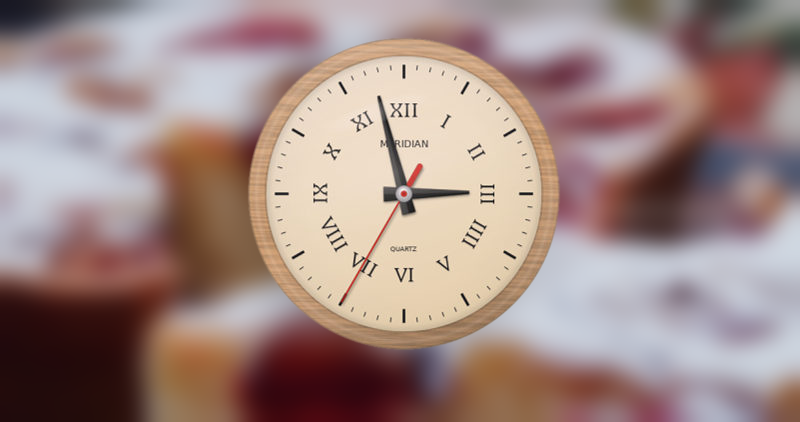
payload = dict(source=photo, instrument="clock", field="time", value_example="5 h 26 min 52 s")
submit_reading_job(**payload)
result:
2 h 57 min 35 s
